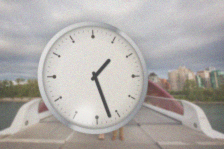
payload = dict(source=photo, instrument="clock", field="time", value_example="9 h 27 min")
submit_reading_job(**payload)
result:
1 h 27 min
